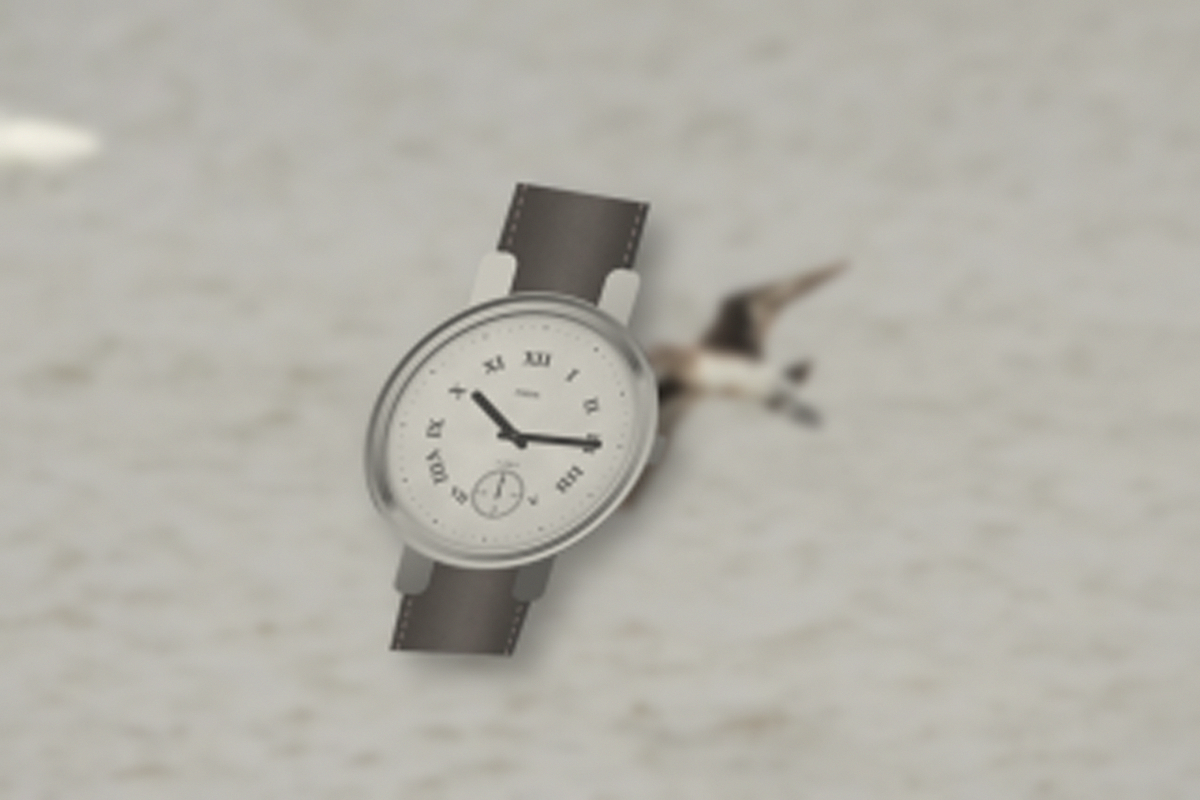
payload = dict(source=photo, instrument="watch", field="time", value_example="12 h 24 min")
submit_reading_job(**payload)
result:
10 h 15 min
